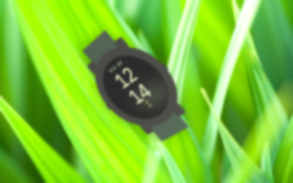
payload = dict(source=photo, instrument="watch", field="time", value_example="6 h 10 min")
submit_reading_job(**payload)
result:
12 h 14 min
